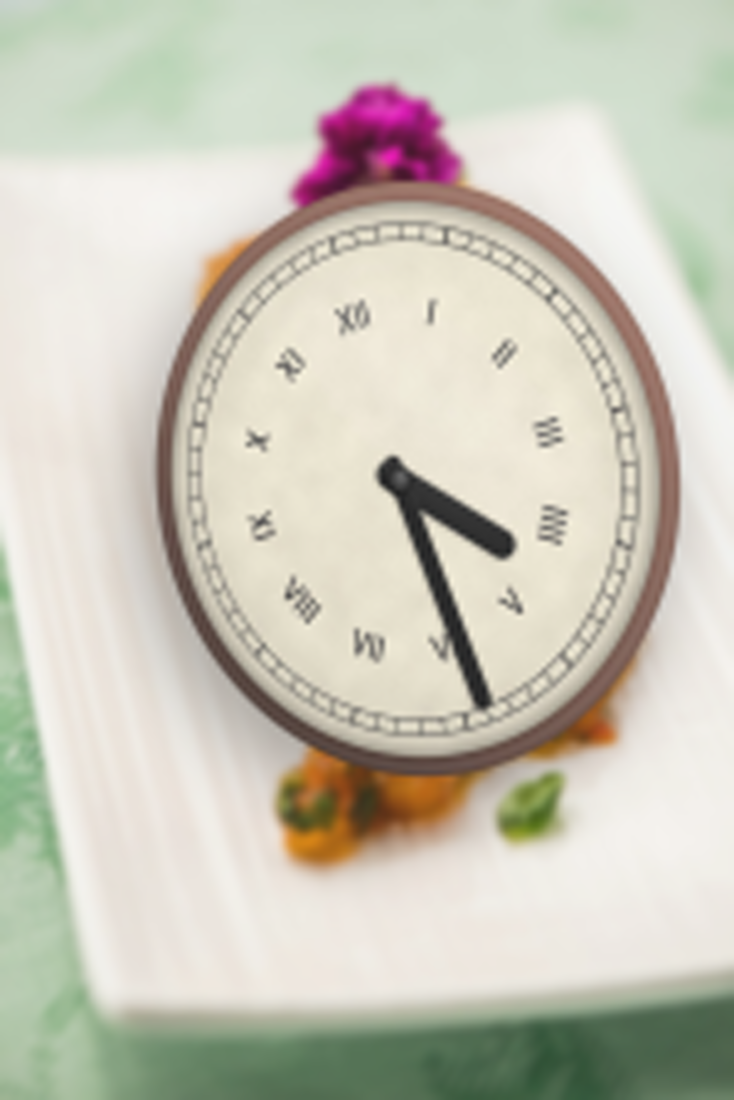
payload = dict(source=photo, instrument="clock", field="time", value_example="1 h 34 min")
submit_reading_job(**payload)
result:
4 h 29 min
